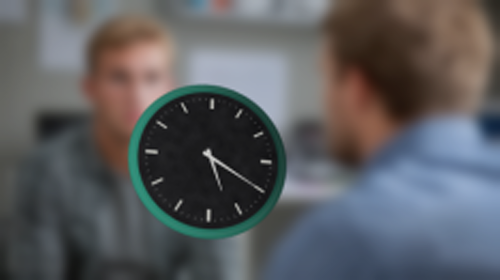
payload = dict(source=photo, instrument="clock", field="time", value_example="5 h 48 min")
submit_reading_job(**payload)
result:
5 h 20 min
